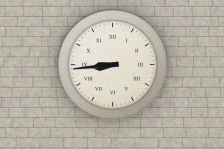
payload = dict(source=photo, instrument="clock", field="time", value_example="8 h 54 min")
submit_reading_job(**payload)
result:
8 h 44 min
